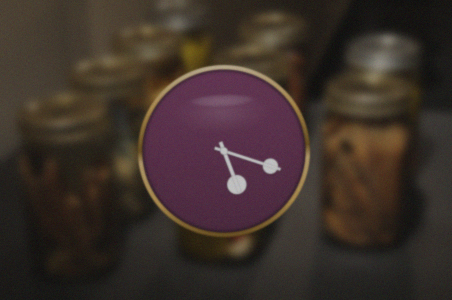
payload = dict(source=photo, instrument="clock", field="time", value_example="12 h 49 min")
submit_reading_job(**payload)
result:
5 h 18 min
